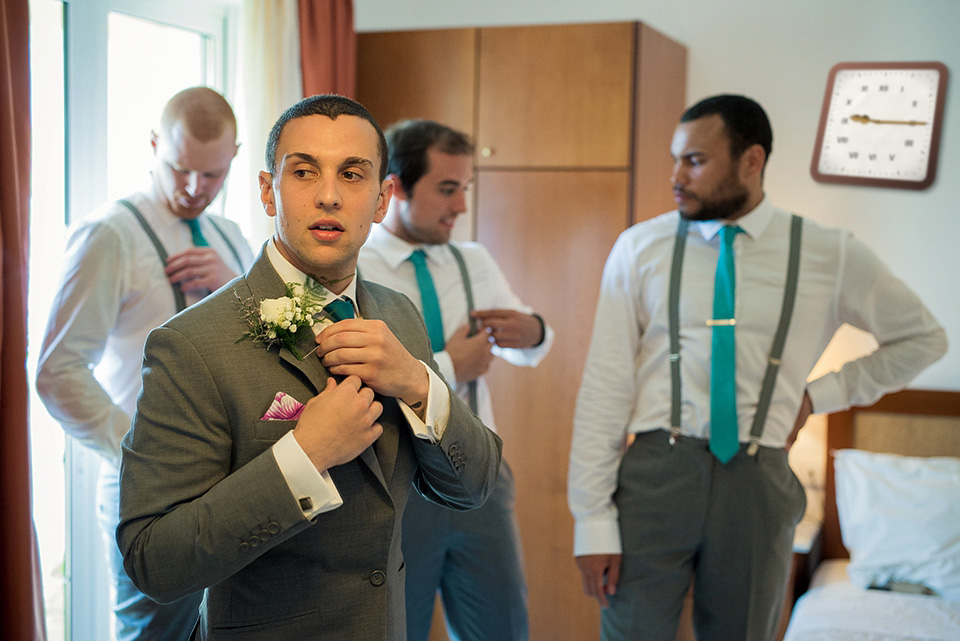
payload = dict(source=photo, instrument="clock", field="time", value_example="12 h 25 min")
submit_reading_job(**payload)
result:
9 h 15 min
